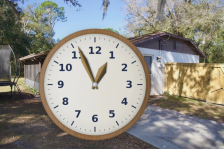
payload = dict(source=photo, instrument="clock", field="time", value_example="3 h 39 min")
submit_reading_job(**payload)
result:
12 h 56 min
